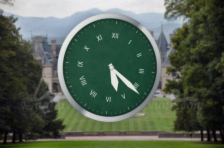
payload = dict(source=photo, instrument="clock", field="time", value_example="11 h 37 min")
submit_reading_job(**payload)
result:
5 h 21 min
